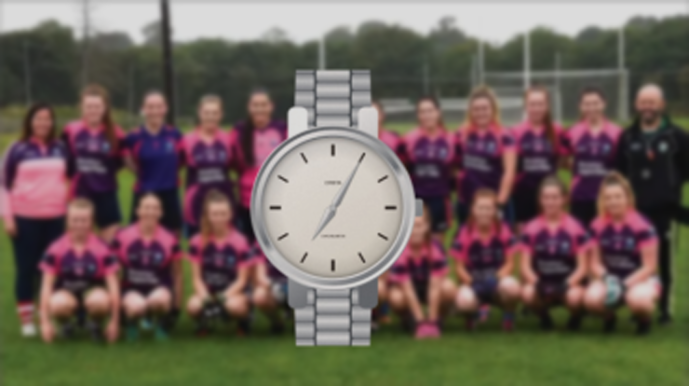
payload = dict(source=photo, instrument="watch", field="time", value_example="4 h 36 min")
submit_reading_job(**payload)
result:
7 h 05 min
